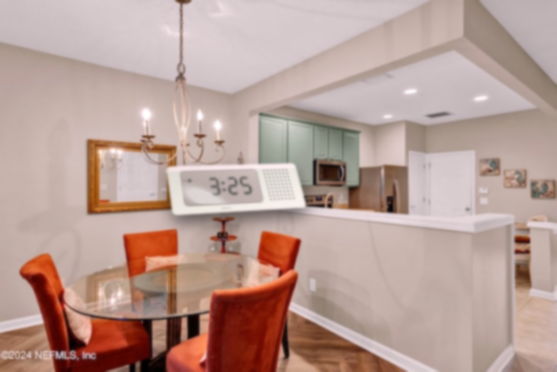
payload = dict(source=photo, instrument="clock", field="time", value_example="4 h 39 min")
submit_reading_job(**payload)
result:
3 h 25 min
